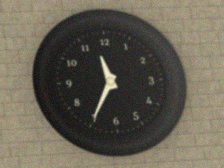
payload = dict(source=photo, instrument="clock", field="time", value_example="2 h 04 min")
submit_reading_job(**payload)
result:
11 h 35 min
